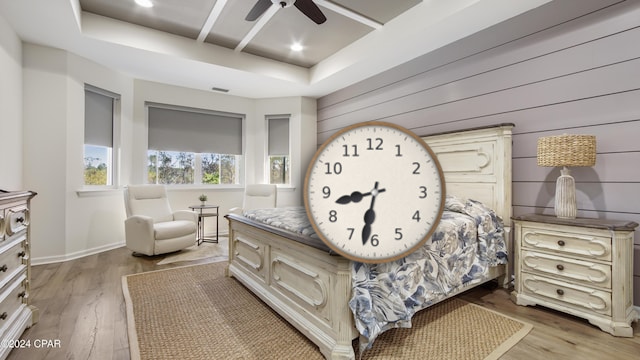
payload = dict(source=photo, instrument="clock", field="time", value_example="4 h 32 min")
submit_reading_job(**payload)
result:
8 h 32 min
